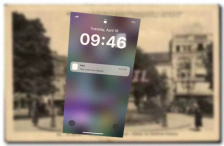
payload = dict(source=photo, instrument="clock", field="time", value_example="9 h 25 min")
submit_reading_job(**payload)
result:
9 h 46 min
